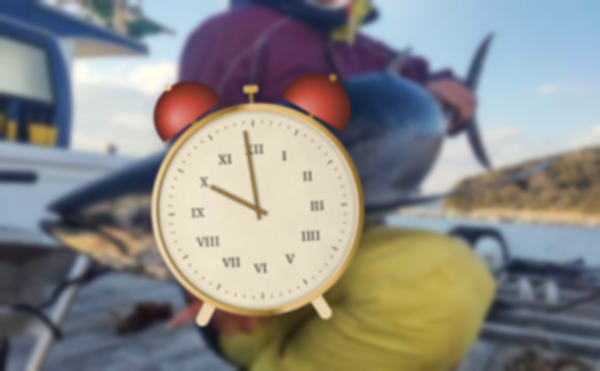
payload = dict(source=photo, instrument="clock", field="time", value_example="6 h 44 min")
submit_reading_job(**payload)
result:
9 h 59 min
